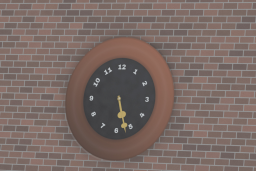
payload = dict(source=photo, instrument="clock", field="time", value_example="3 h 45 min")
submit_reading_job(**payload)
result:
5 h 27 min
